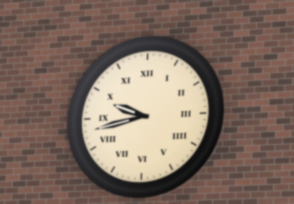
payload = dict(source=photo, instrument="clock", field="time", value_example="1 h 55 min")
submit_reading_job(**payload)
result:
9 h 43 min
